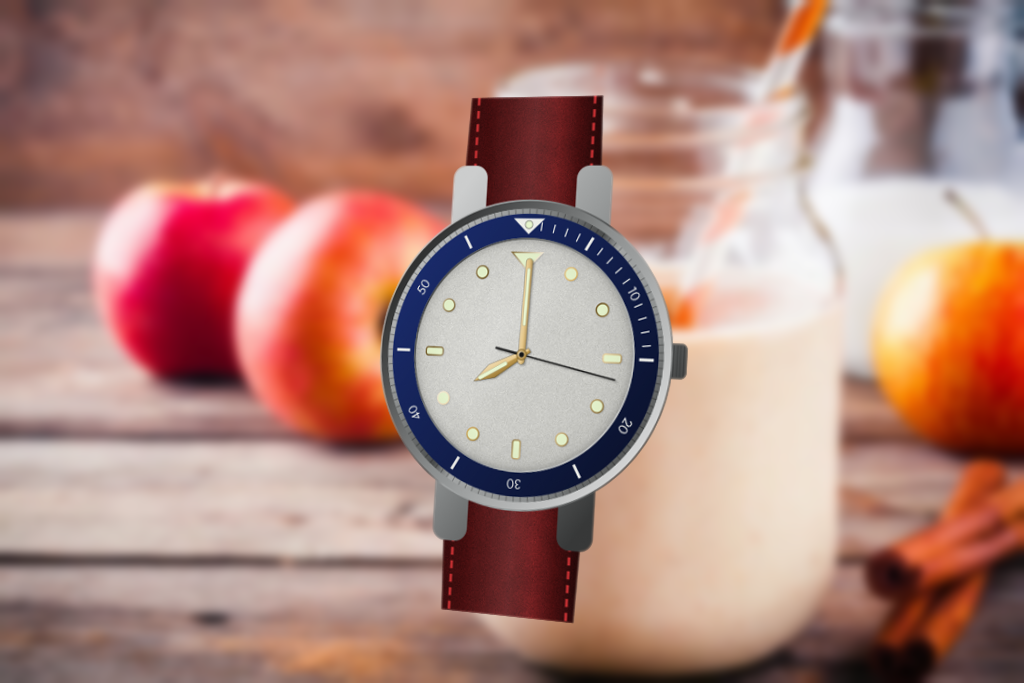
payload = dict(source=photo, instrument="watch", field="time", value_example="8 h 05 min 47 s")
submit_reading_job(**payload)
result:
8 h 00 min 17 s
